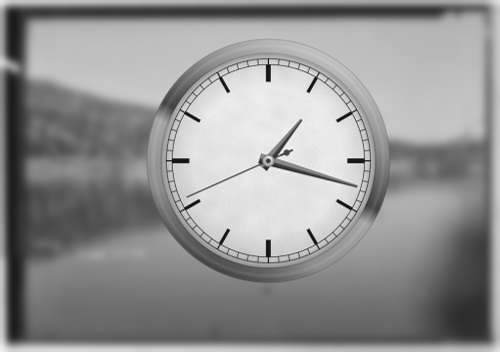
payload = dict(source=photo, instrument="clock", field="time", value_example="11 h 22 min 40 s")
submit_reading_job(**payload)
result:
1 h 17 min 41 s
